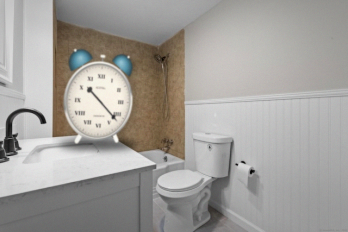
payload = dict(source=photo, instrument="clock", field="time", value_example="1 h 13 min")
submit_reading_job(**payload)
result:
10 h 22 min
